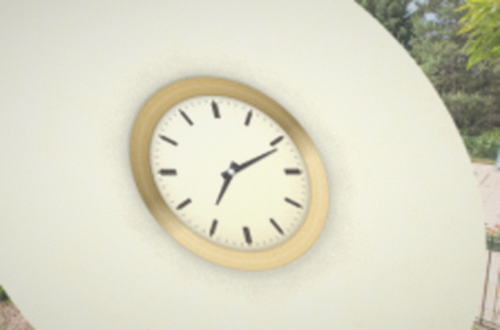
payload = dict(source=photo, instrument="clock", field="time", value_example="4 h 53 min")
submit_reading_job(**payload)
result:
7 h 11 min
